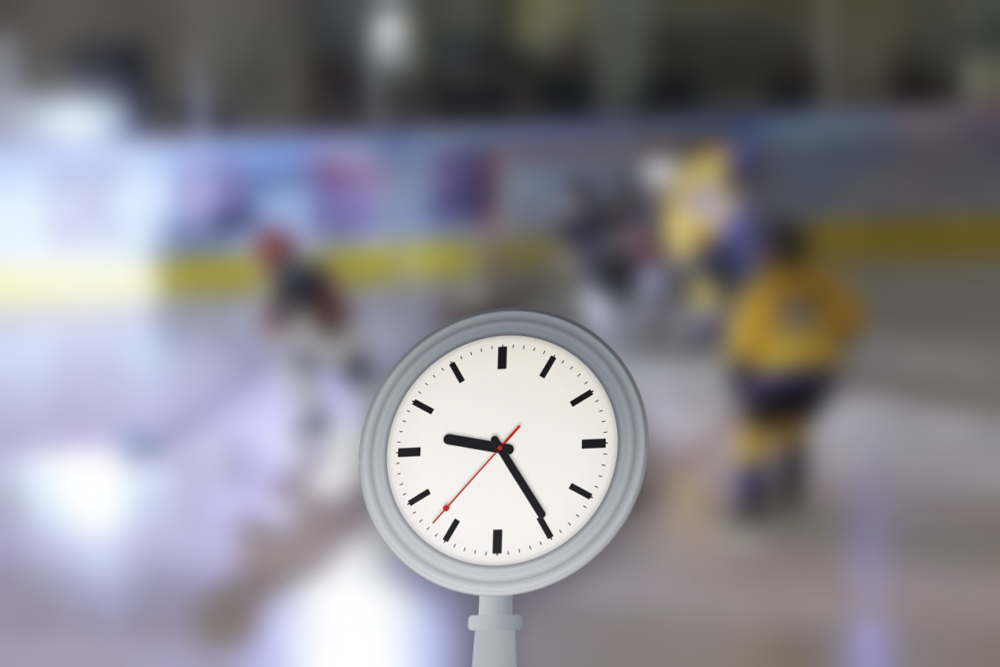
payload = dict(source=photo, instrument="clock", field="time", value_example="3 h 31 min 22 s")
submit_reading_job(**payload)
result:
9 h 24 min 37 s
